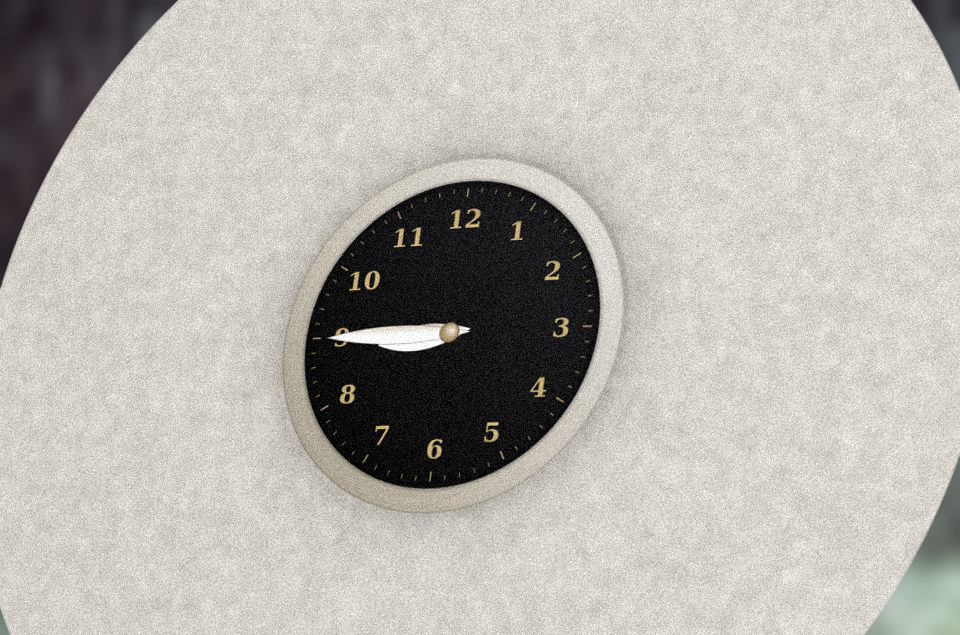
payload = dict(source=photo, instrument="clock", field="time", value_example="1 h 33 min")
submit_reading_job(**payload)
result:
8 h 45 min
